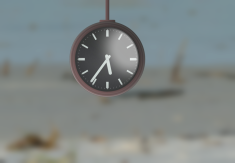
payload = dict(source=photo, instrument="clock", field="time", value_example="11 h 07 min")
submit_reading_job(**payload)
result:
5 h 36 min
